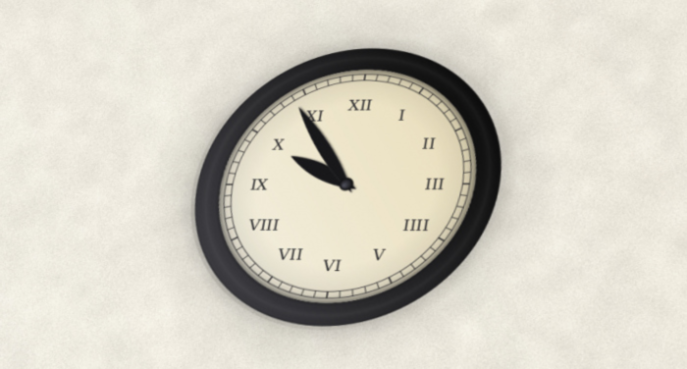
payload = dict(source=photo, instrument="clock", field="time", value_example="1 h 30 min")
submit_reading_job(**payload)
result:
9 h 54 min
